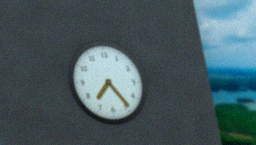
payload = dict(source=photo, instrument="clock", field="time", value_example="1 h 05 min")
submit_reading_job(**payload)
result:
7 h 24 min
